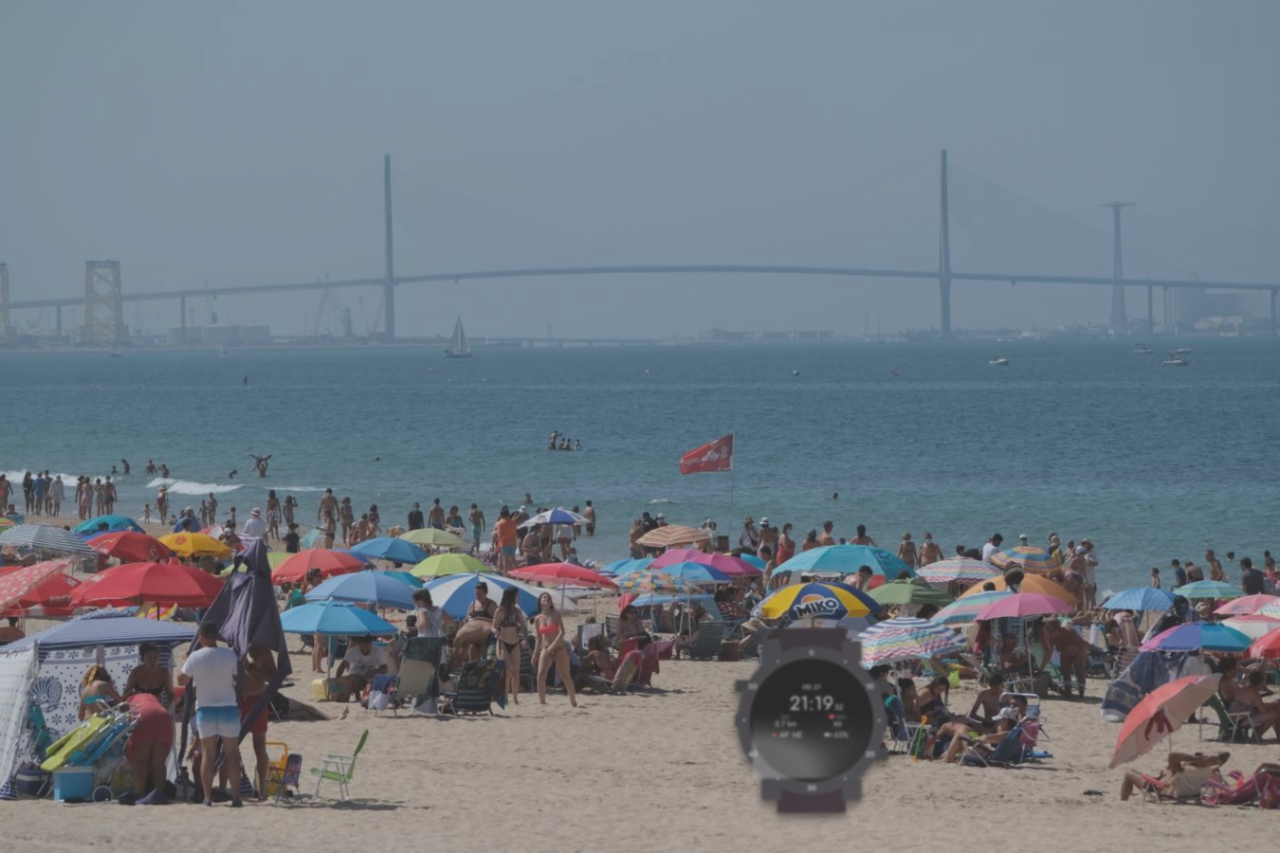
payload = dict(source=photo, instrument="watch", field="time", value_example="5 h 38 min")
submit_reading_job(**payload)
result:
21 h 19 min
